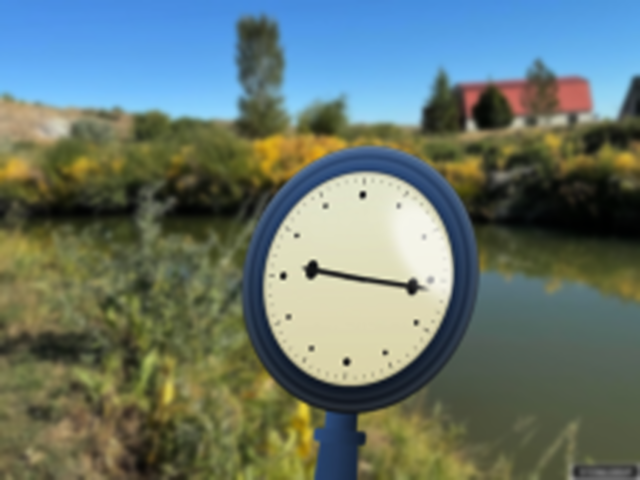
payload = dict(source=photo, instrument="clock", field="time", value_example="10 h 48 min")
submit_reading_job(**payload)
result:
9 h 16 min
